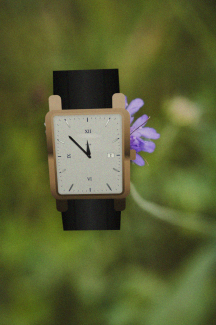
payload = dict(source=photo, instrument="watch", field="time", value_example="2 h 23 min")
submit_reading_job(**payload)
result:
11 h 53 min
